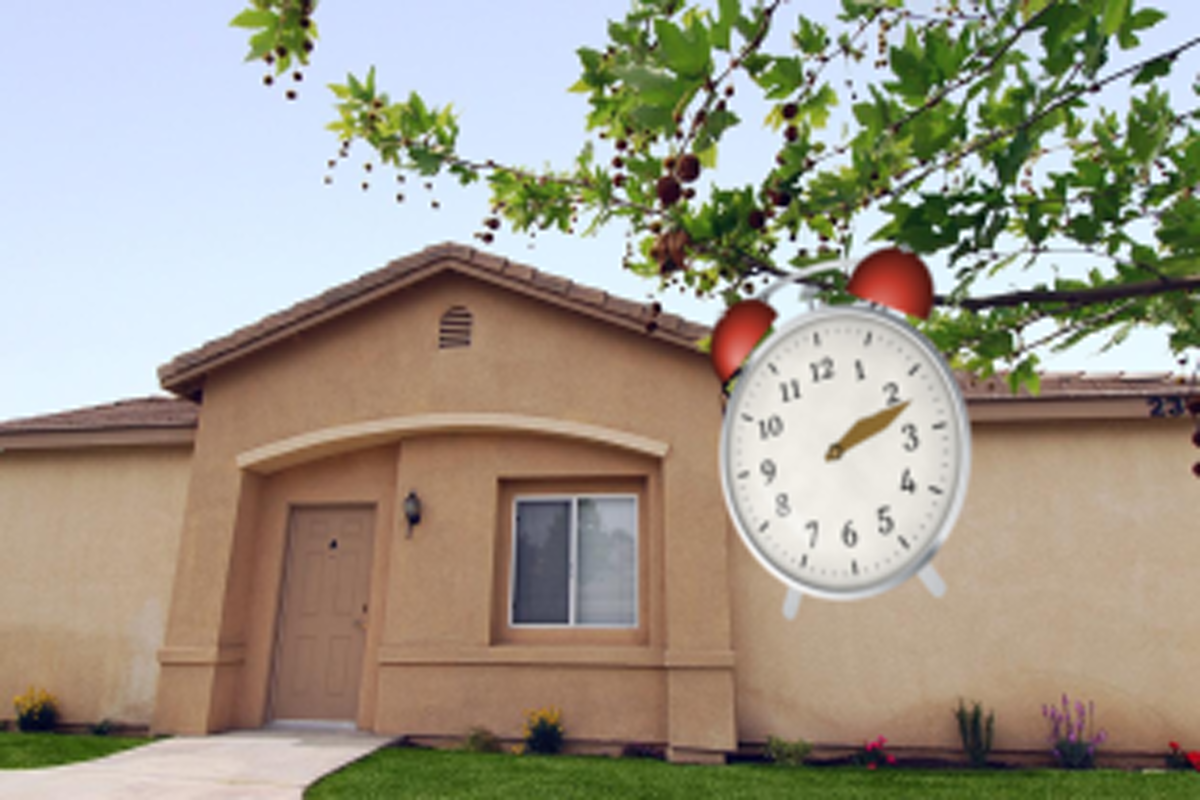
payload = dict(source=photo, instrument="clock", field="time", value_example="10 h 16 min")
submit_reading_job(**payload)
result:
2 h 12 min
